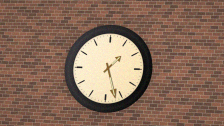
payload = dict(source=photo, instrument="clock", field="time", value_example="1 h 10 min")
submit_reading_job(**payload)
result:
1 h 27 min
